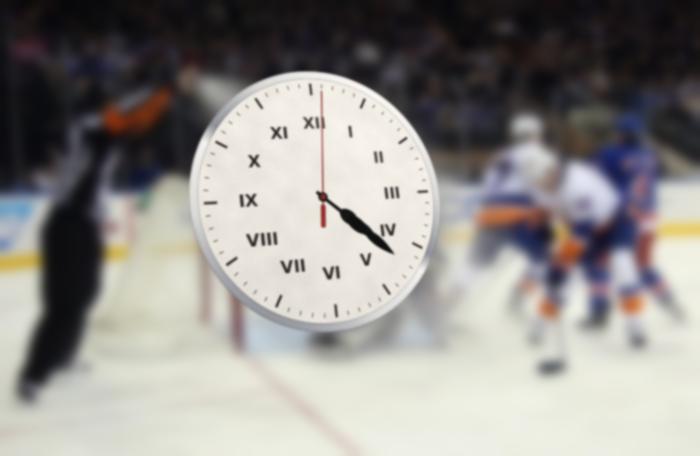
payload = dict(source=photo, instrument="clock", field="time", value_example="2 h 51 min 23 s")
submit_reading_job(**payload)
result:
4 h 22 min 01 s
